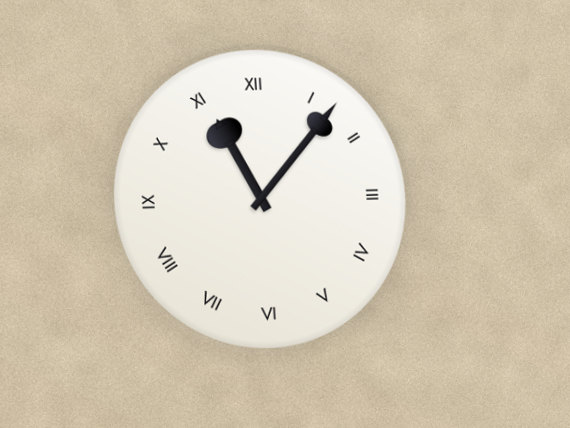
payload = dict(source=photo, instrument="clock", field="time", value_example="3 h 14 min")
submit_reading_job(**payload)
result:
11 h 07 min
